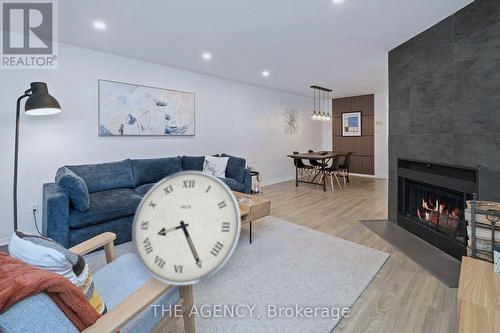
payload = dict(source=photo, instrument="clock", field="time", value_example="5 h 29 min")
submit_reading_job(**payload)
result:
8 h 25 min
